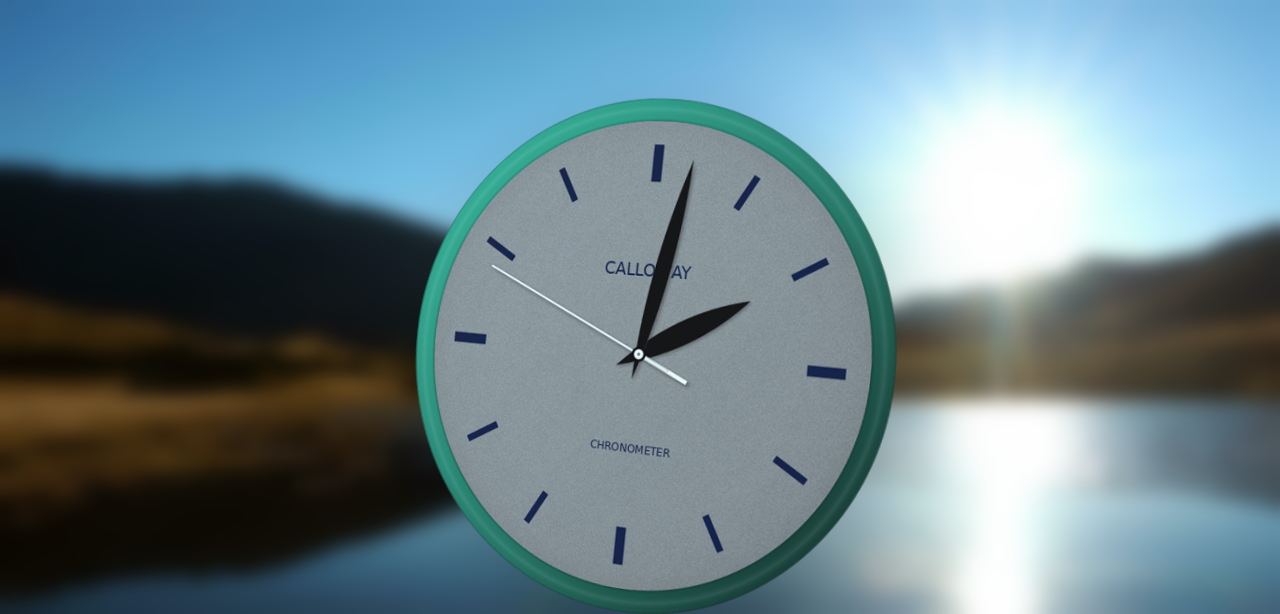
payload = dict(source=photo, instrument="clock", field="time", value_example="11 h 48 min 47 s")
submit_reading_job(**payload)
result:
2 h 01 min 49 s
